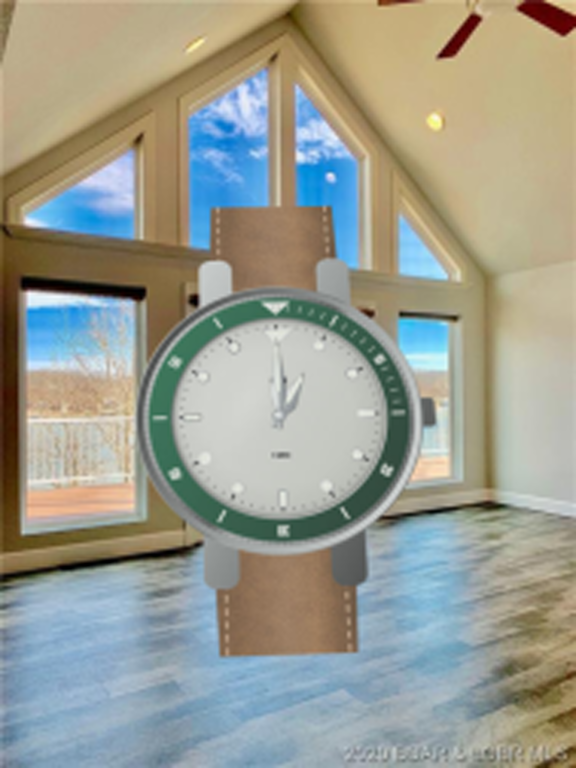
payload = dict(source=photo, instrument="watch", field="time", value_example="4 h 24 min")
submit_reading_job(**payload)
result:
1 h 00 min
